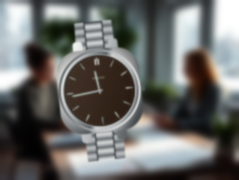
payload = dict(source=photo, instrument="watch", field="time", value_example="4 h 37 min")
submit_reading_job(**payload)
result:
11 h 44 min
